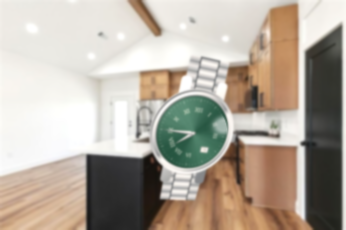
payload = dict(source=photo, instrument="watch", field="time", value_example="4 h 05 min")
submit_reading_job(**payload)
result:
7 h 45 min
